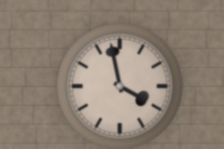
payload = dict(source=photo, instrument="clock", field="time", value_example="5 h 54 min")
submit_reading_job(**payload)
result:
3 h 58 min
